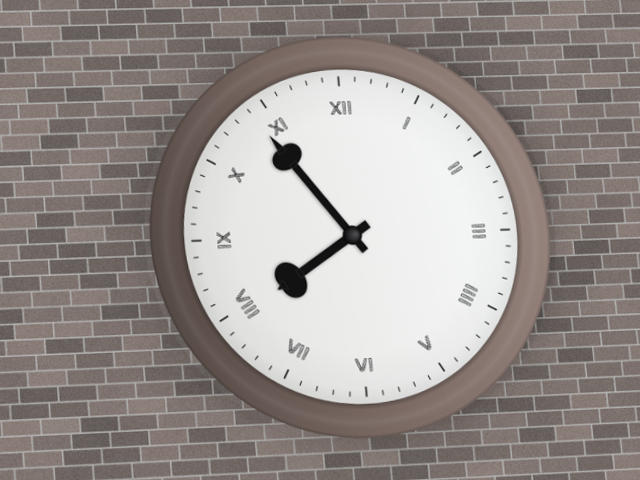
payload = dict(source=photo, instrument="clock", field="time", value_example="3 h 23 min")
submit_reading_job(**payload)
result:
7 h 54 min
